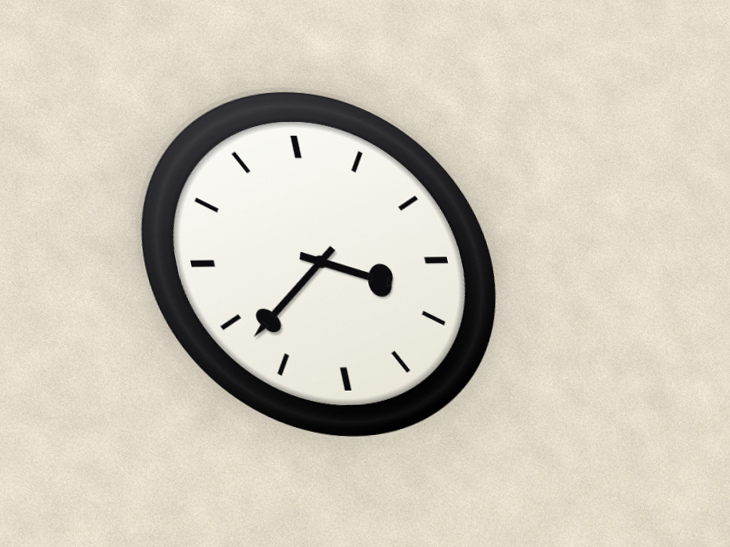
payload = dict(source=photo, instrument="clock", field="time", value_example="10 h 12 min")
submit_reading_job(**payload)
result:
3 h 38 min
